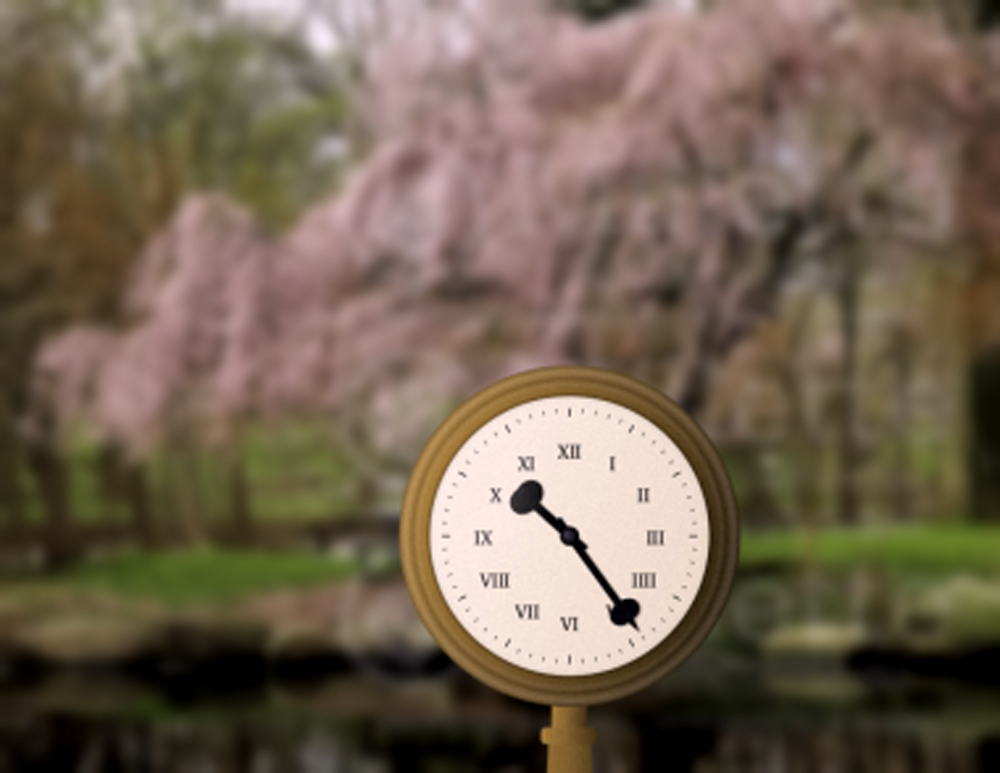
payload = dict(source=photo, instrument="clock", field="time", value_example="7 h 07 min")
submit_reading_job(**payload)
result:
10 h 24 min
